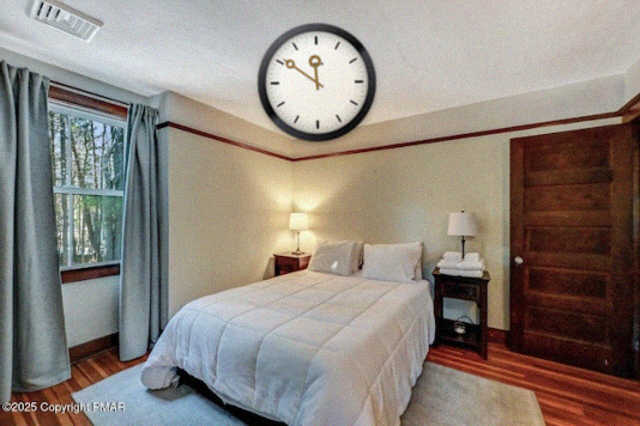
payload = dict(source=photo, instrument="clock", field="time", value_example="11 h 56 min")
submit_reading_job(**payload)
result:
11 h 51 min
